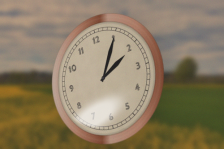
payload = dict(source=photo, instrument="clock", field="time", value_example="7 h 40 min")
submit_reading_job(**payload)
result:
2 h 05 min
